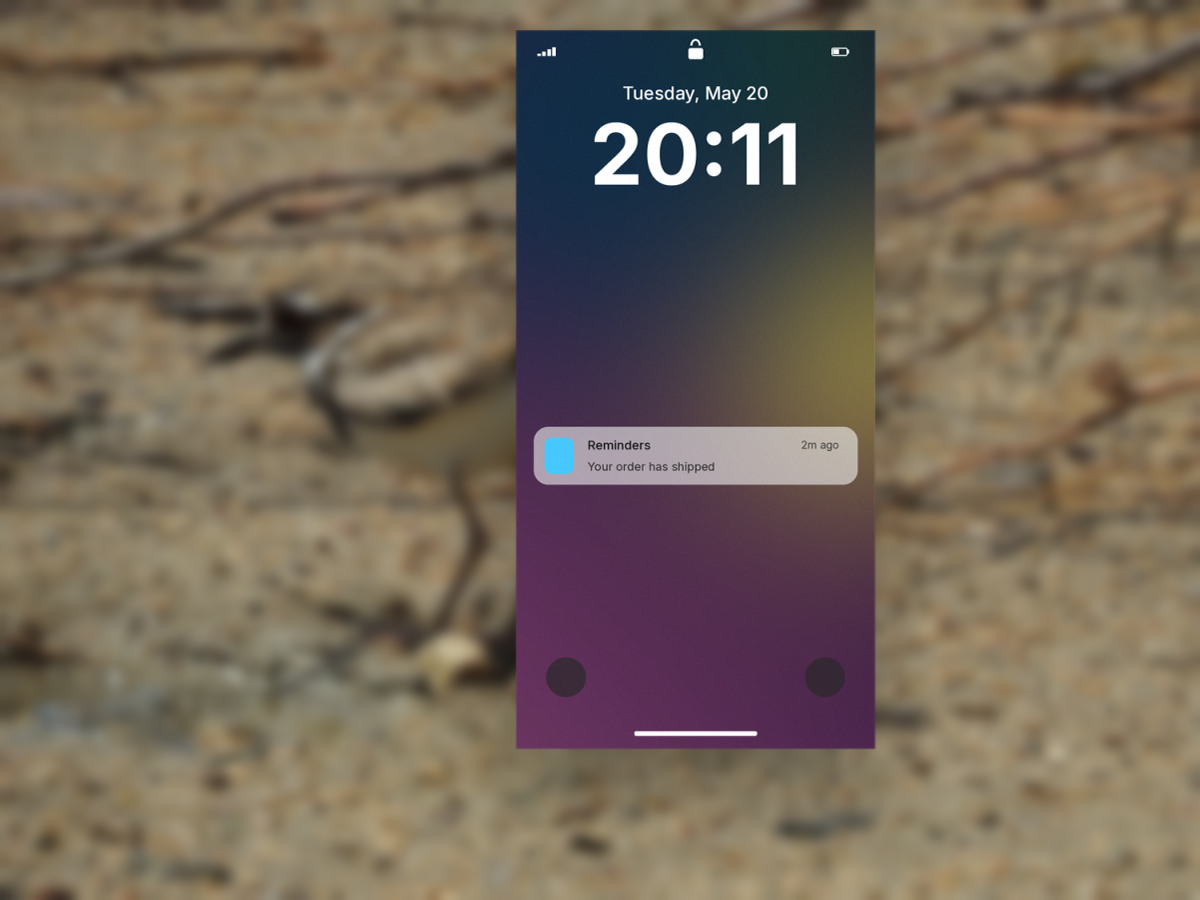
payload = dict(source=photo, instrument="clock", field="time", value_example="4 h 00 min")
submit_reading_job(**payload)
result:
20 h 11 min
